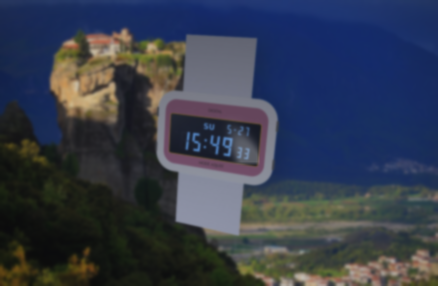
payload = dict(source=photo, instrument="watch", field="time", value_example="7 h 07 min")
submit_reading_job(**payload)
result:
15 h 49 min
